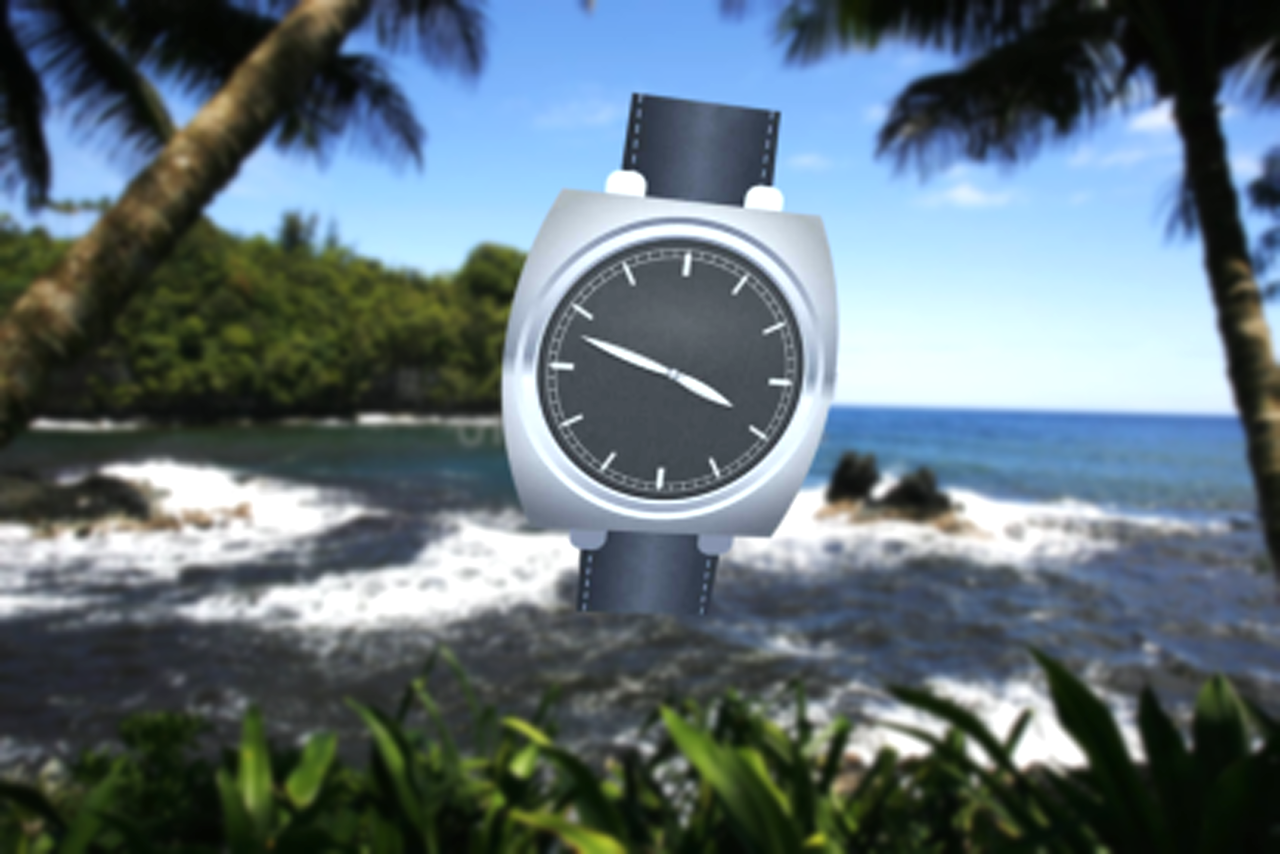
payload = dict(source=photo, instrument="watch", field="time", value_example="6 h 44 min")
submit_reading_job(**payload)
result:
3 h 48 min
